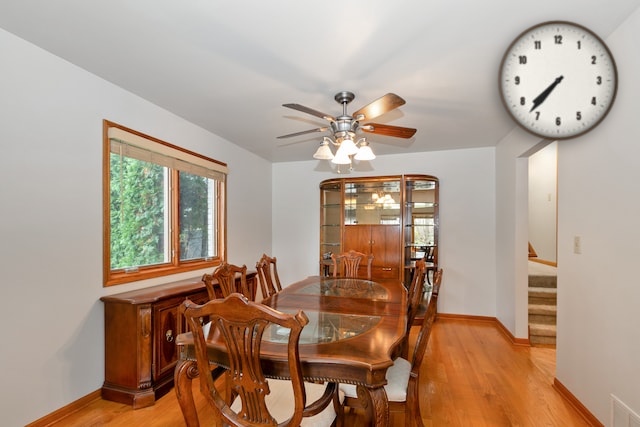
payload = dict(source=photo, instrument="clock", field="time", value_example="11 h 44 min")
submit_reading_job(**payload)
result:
7 h 37 min
